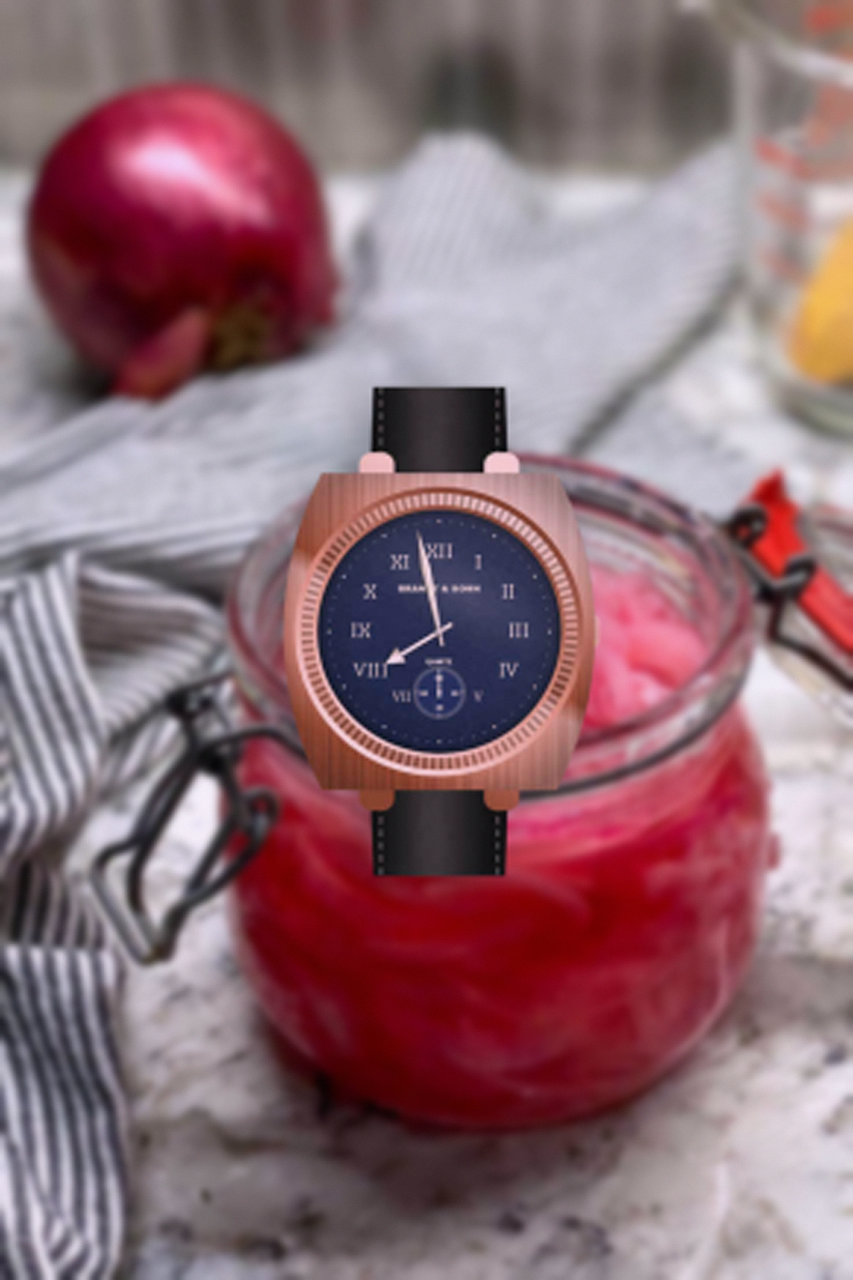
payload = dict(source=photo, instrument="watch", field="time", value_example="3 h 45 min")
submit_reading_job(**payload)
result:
7 h 58 min
